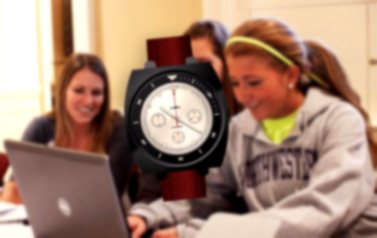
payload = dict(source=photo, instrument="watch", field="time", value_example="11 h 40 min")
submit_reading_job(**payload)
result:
10 h 21 min
